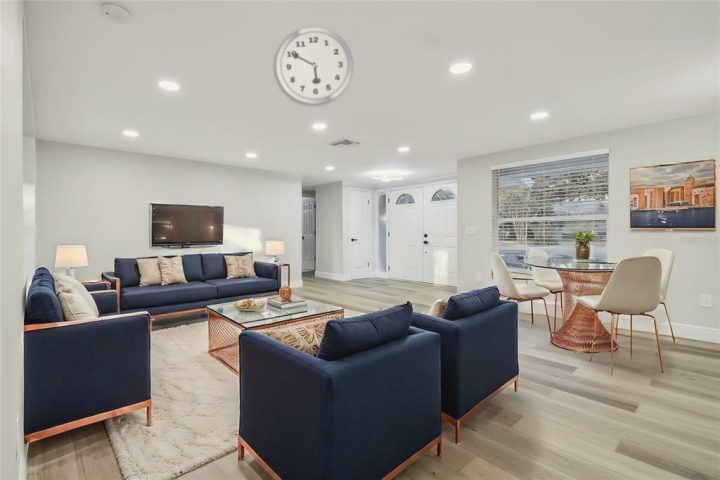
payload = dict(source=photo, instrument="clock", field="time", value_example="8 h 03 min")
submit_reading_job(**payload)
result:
5 h 50 min
